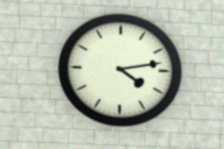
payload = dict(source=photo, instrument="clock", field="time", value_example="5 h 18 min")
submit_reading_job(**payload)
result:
4 h 13 min
